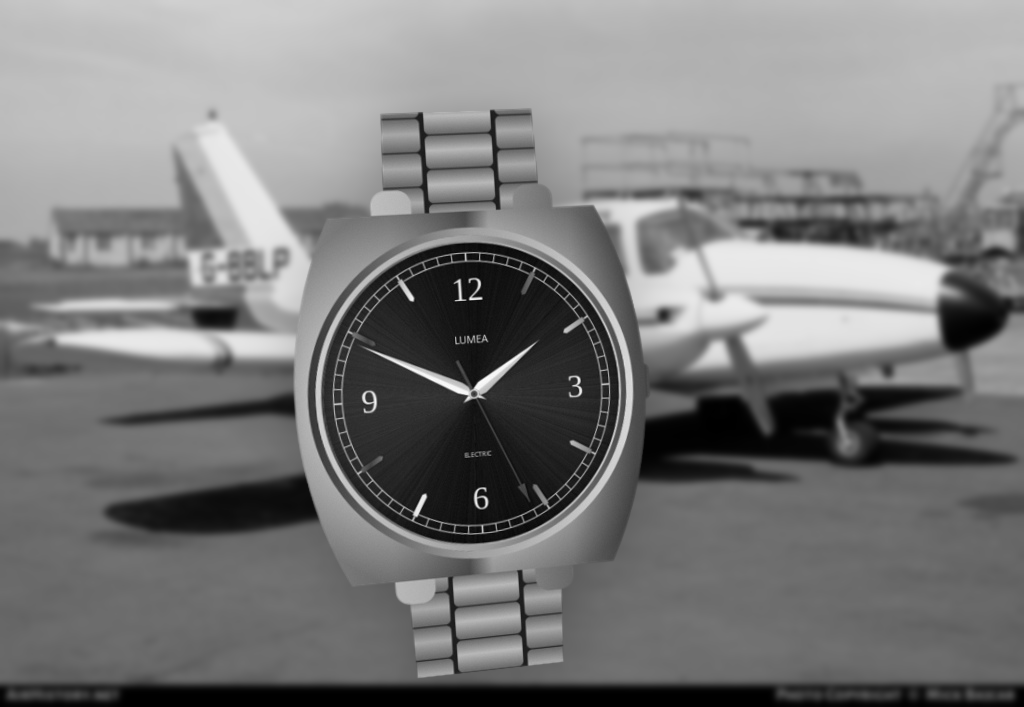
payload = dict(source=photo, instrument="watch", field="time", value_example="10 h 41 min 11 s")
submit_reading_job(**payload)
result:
1 h 49 min 26 s
